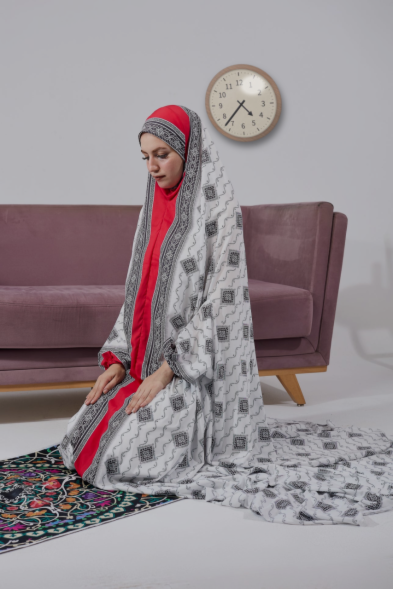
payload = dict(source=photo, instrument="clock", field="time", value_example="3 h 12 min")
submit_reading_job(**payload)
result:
4 h 37 min
